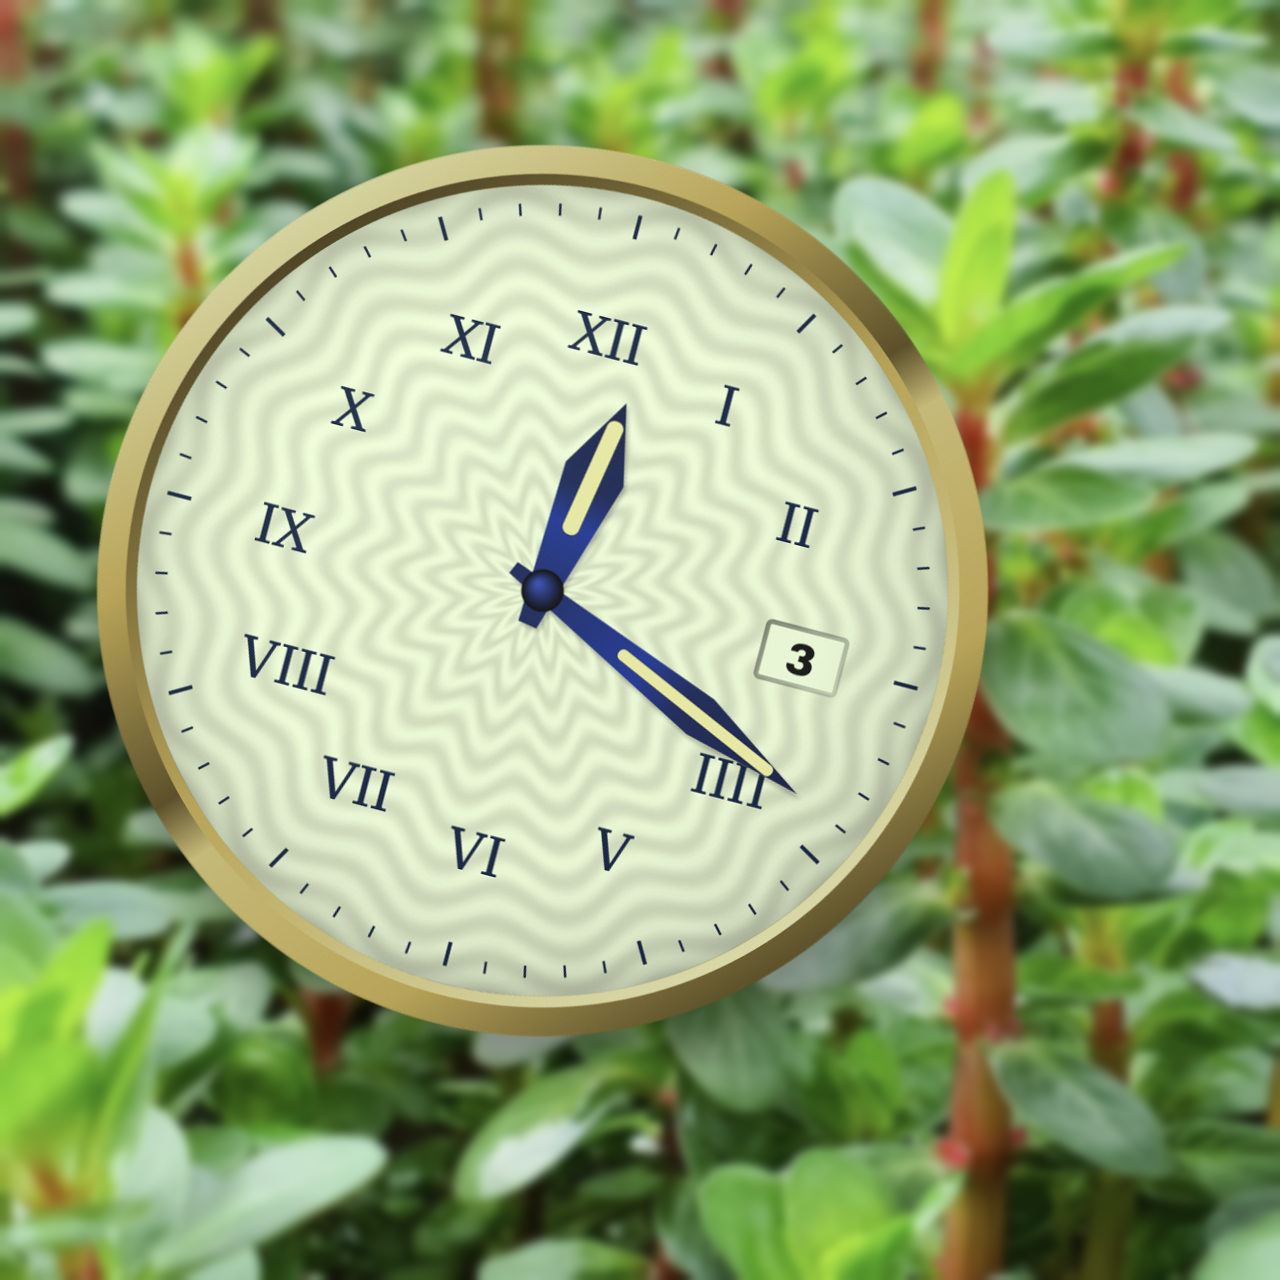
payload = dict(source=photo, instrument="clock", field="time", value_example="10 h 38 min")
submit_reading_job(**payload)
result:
12 h 19 min
